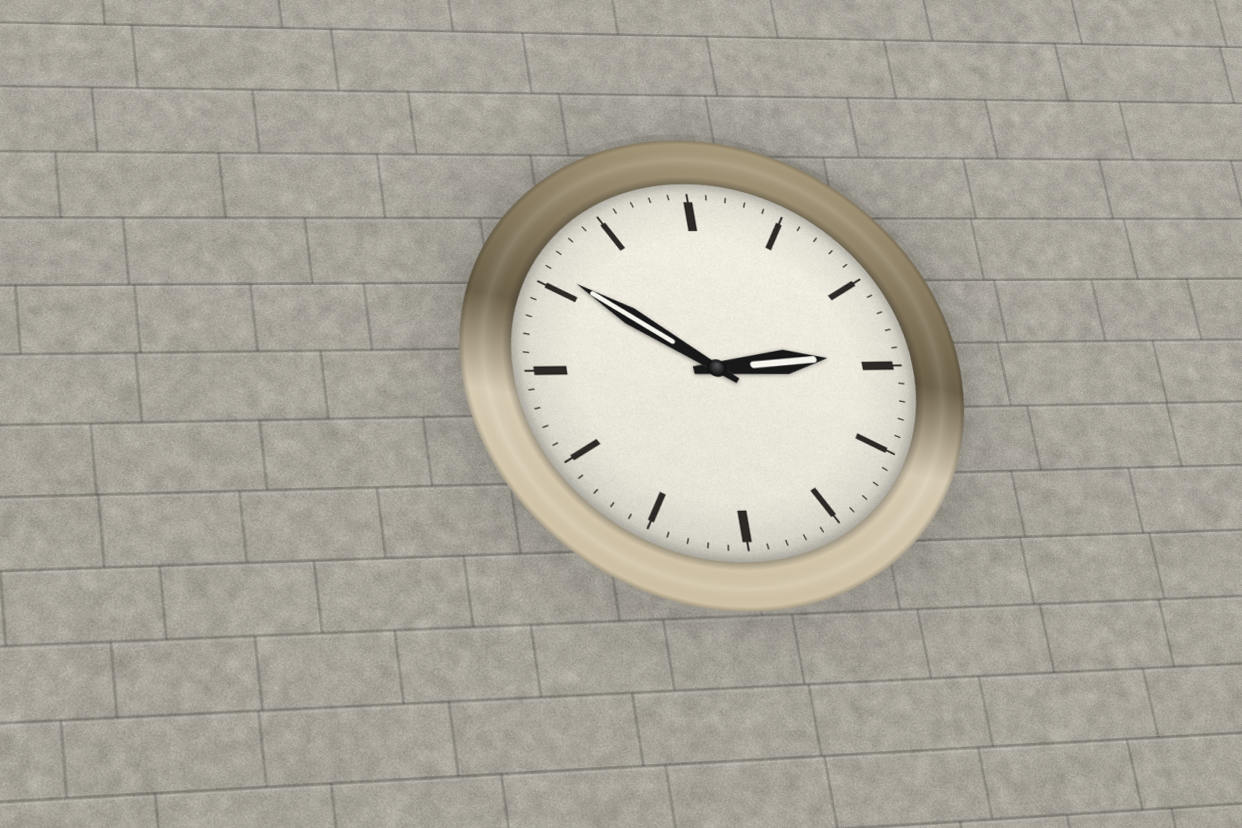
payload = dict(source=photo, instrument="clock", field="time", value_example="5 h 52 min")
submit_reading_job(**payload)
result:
2 h 51 min
